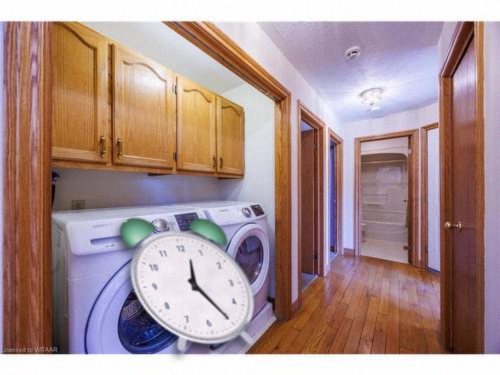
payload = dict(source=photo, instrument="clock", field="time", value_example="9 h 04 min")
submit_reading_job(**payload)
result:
12 h 25 min
